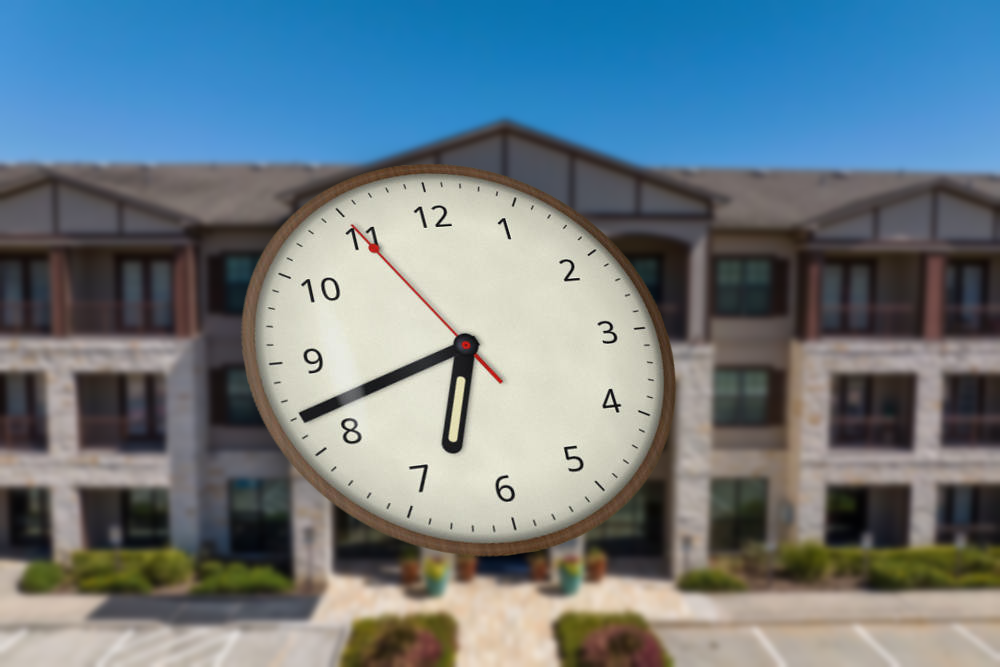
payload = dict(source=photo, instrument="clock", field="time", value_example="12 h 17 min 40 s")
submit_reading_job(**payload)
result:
6 h 41 min 55 s
